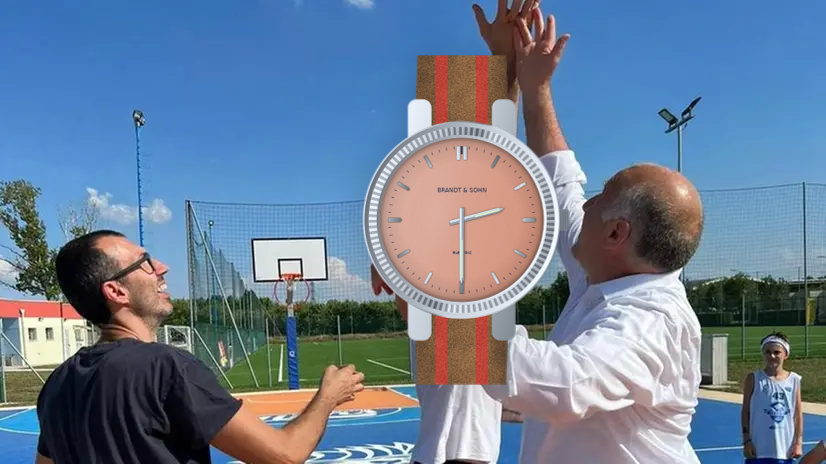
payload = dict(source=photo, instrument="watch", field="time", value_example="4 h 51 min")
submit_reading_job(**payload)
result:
2 h 30 min
